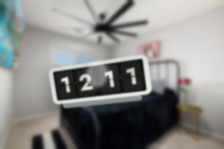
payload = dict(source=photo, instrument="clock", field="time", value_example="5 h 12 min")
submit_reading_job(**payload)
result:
12 h 11 min
